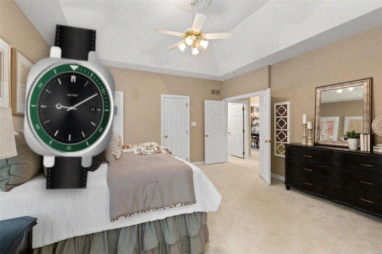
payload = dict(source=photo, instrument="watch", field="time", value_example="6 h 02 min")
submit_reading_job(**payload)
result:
9 h 10 min
